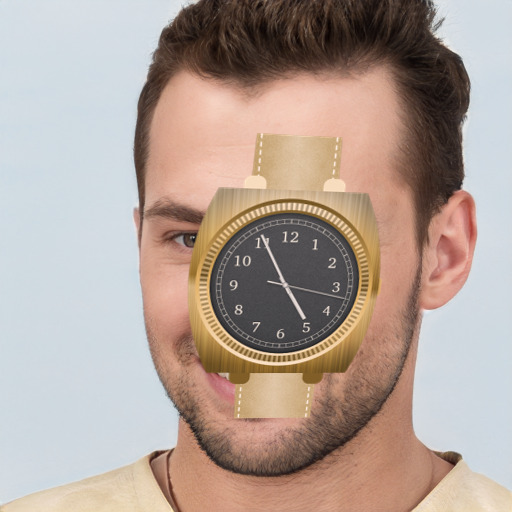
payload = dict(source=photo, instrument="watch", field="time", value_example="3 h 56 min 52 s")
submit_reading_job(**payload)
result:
4 h 55 min 17 s
